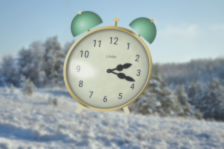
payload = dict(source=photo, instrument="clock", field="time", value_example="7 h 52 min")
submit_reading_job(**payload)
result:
2 h 18 min
